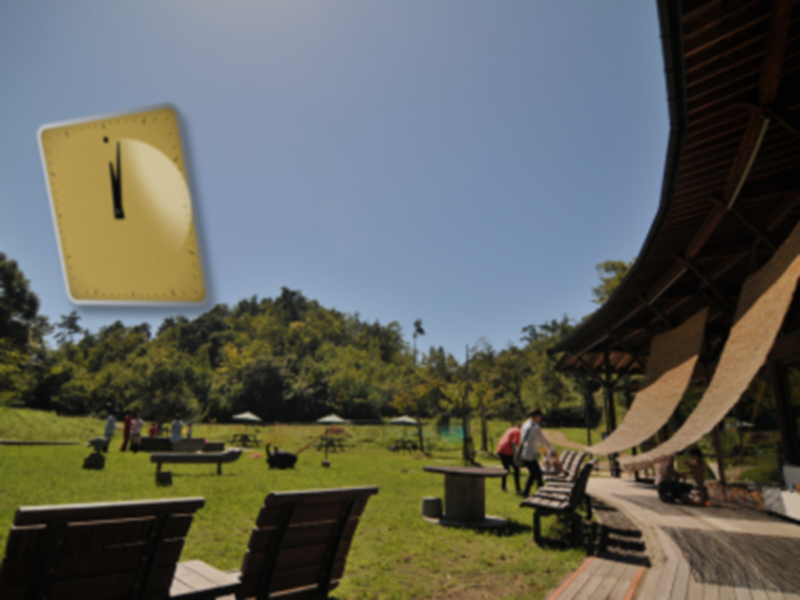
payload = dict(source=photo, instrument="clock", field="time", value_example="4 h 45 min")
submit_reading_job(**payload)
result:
12 h 02 min
